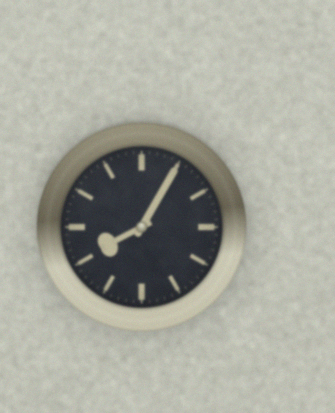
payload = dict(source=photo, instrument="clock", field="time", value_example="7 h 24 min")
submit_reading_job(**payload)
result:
8 h 05 min
